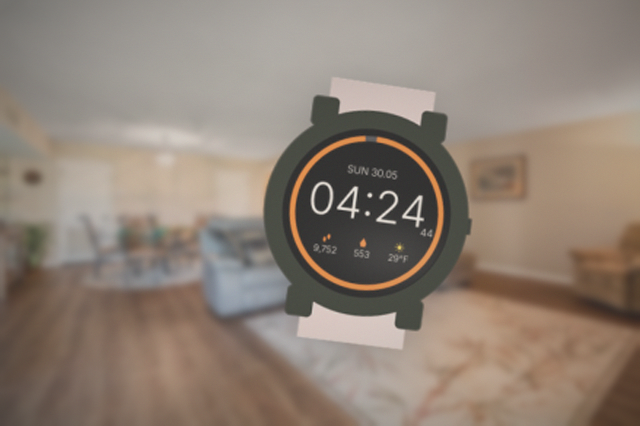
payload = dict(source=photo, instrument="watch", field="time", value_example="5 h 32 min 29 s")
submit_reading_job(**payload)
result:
4 h 24 min 44 s
